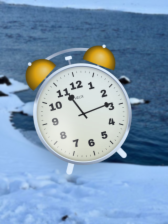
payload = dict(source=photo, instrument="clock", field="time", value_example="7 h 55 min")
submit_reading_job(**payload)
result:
11 h 14 min
